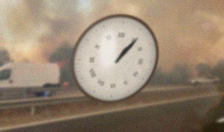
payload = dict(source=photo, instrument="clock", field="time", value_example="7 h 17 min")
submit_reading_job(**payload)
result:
1 h 06 min
